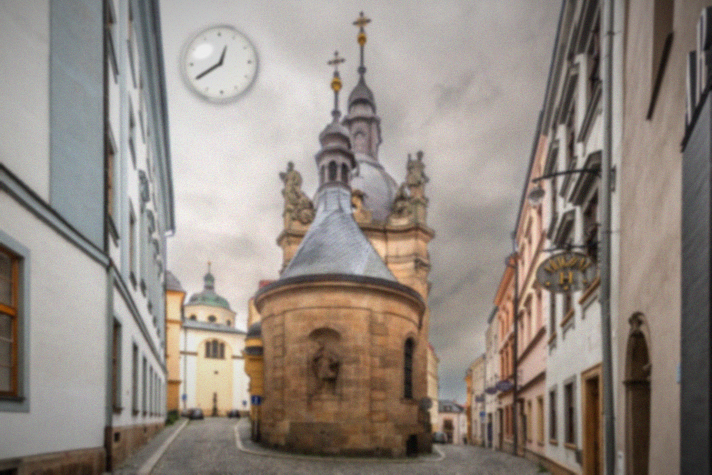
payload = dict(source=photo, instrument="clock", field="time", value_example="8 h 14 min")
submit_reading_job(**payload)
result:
12 h 40 min
